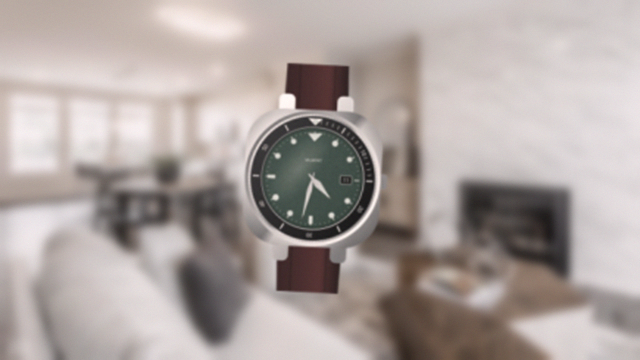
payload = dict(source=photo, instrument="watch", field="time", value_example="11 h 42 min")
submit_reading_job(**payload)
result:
4 h 32 min
